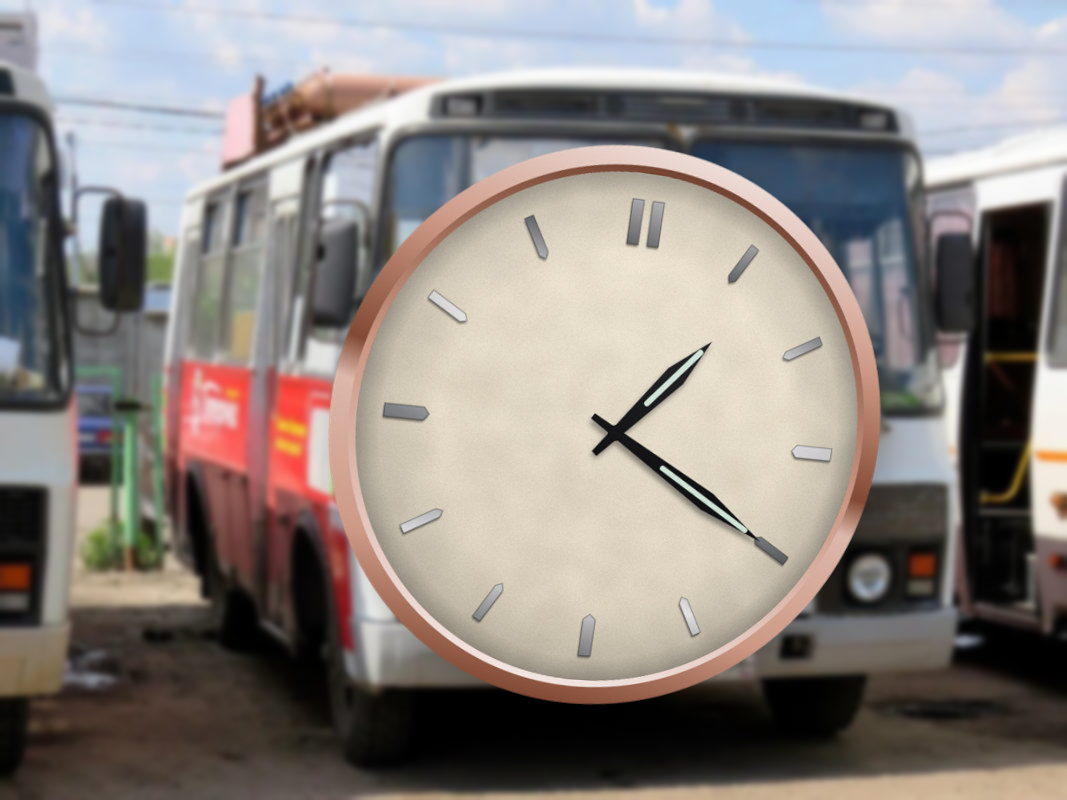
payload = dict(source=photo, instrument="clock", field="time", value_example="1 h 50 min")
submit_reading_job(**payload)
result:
1 h 20 min
